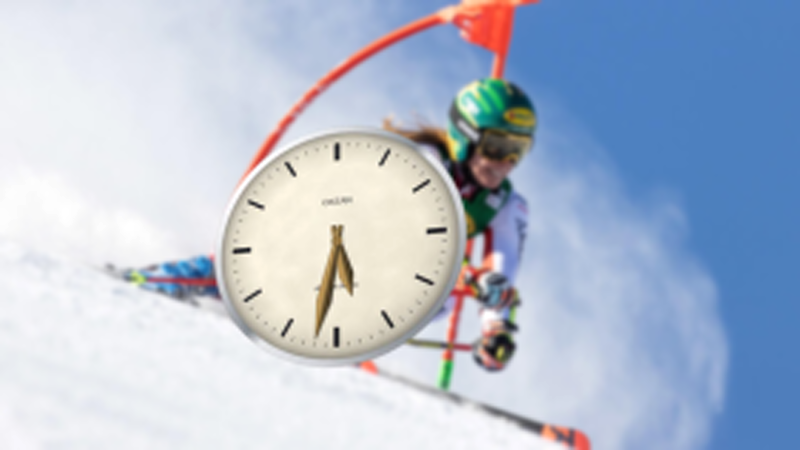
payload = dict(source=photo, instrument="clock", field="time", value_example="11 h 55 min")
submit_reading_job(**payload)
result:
5 h 32 min
